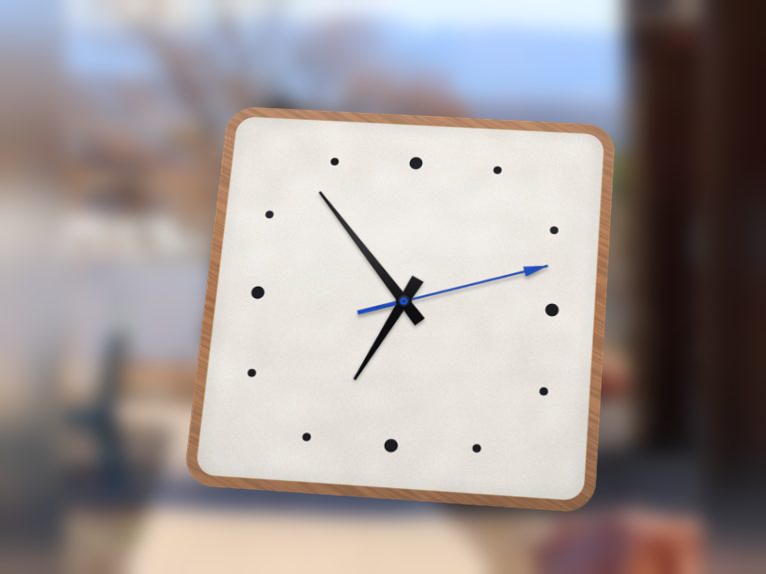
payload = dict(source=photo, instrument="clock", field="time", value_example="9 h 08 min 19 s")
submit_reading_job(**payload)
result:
6 h 53 min 12 s
